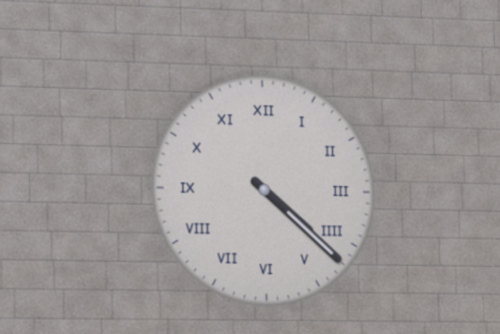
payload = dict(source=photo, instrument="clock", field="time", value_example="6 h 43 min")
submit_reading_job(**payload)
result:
4 h 22 min
